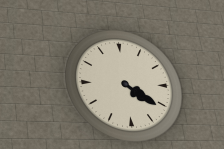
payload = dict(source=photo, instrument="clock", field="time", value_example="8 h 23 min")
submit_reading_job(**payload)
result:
4 h 21 min
